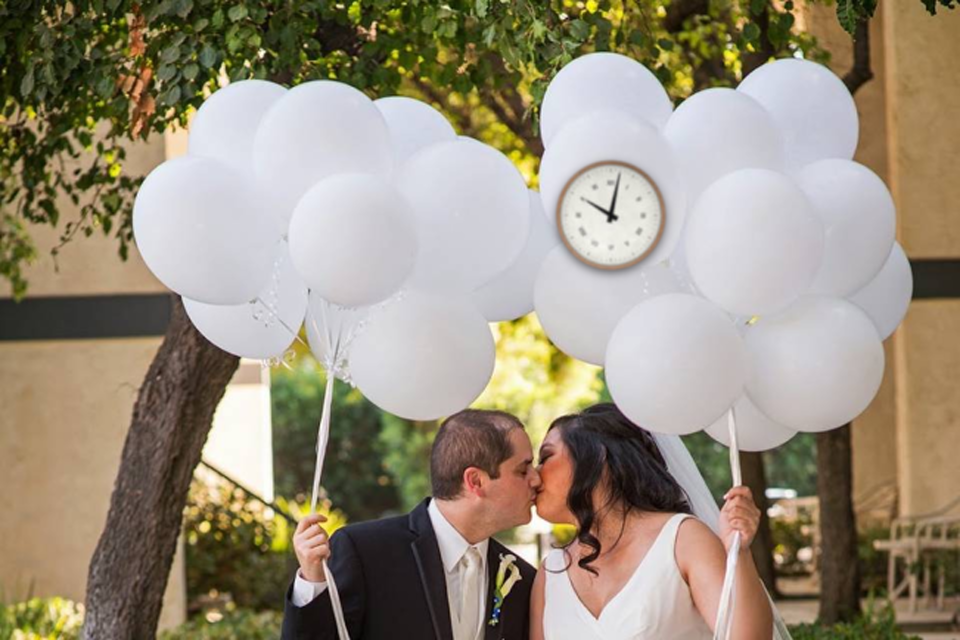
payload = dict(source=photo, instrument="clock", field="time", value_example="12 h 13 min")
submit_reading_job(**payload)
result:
10 h 02 min
